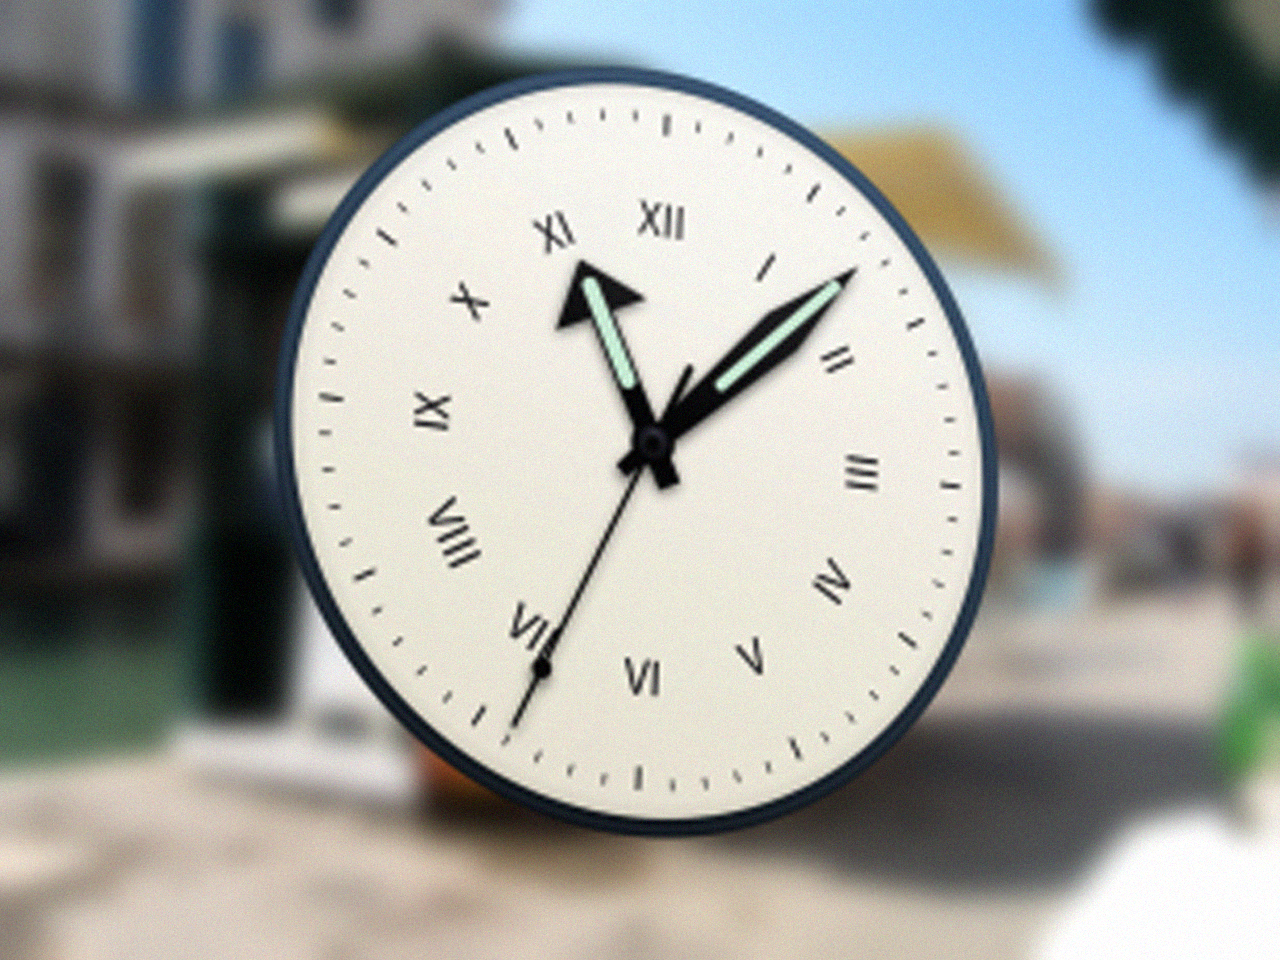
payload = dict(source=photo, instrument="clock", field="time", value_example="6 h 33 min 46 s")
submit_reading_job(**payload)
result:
11 h 07 min 34 s
